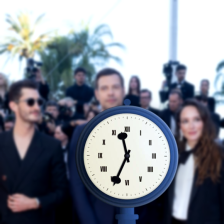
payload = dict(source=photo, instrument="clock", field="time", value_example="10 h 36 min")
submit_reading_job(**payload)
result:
11 h 34 min
